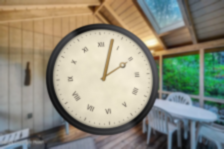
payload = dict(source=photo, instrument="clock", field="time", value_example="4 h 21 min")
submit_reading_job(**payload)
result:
2 h 03 min
